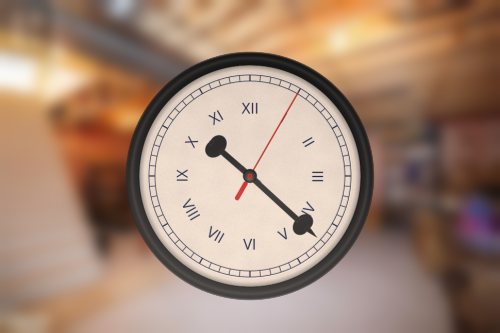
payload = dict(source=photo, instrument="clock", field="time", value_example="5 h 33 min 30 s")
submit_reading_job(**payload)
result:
10 h 22 min 05 s
